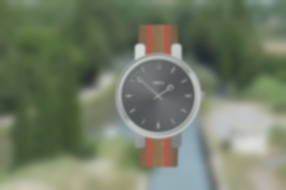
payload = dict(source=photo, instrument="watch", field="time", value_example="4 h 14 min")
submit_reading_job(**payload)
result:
1 h 52 min
